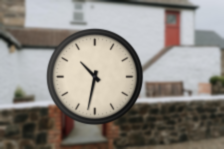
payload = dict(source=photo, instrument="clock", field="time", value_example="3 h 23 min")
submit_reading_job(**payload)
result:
10 h 32 min
